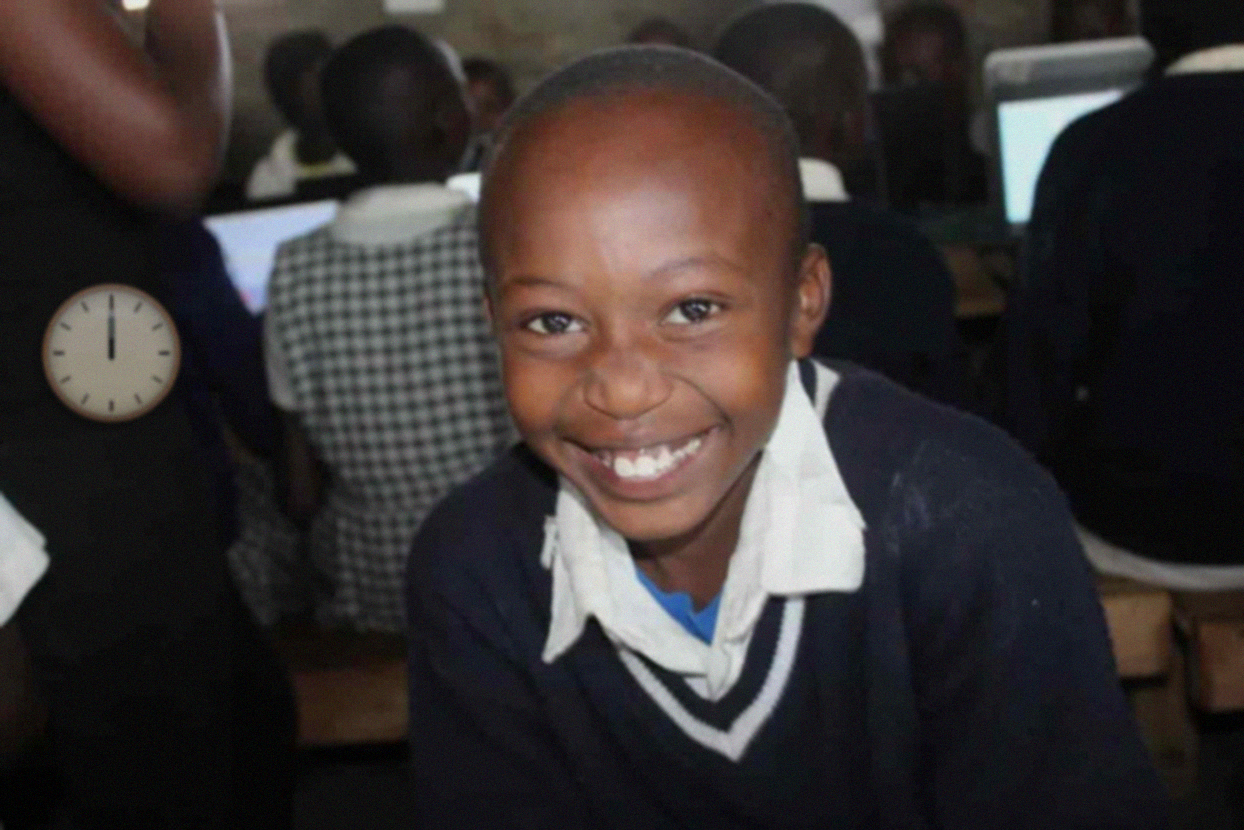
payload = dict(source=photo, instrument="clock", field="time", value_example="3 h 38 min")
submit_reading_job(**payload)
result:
12 h 00 min
